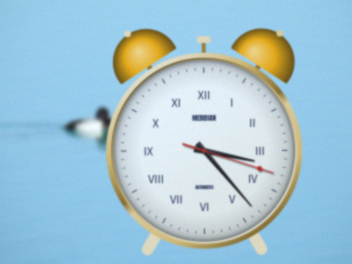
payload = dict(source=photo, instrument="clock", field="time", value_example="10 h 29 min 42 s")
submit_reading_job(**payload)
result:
3 h 23 min 18 s
